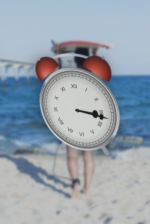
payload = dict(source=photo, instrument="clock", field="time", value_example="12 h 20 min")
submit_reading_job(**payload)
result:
3 h 17 min
